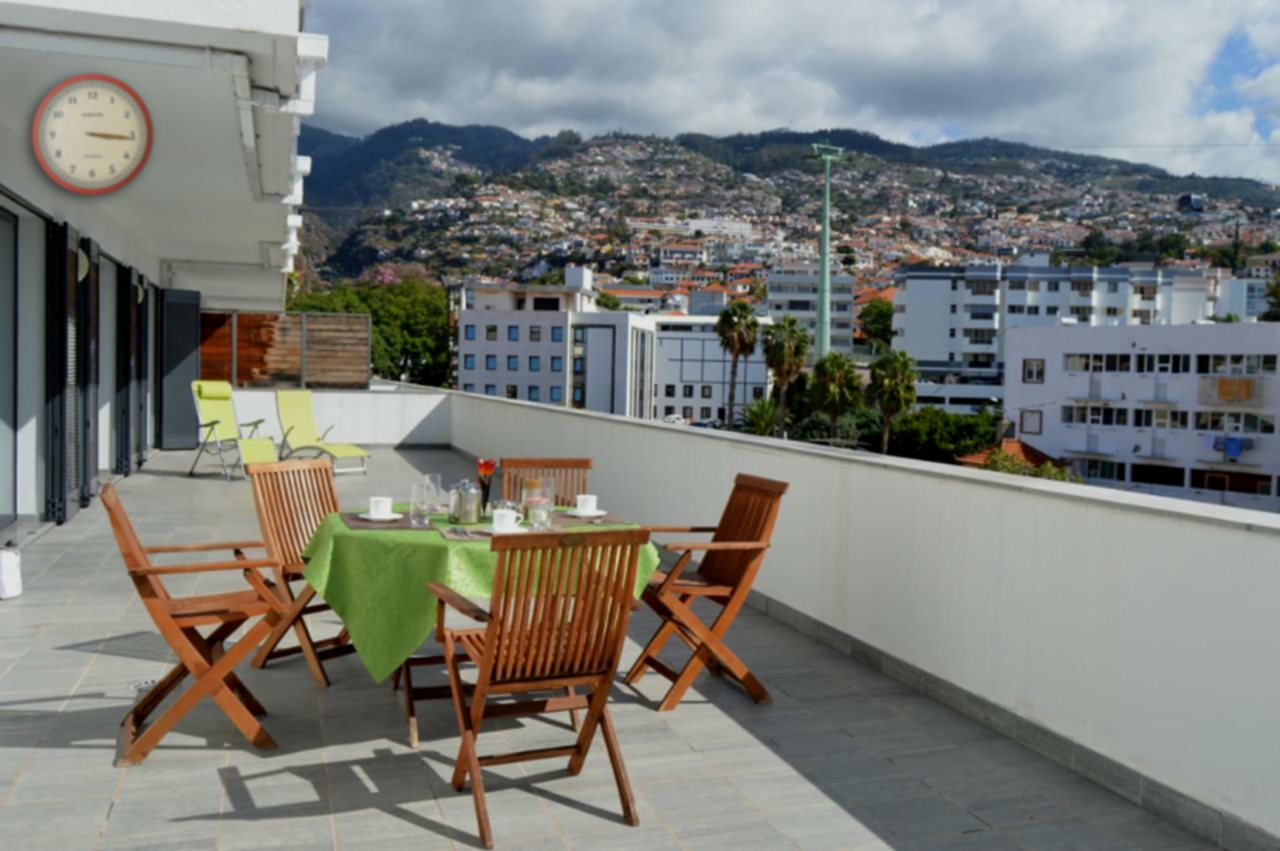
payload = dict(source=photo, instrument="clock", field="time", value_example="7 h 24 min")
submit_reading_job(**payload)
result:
3 h 16 min
